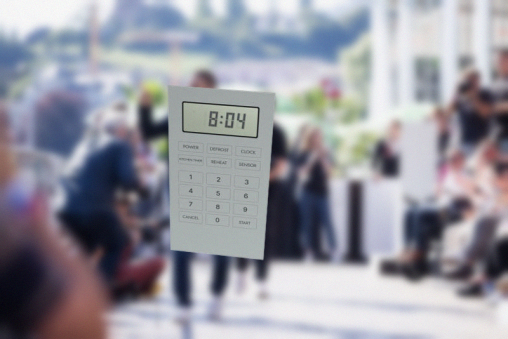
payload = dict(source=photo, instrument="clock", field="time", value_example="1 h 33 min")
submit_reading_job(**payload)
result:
8 h 04 min
